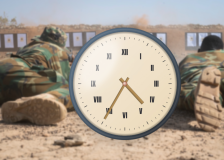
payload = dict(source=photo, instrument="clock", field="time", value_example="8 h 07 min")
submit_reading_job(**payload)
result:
4 h 35 min
